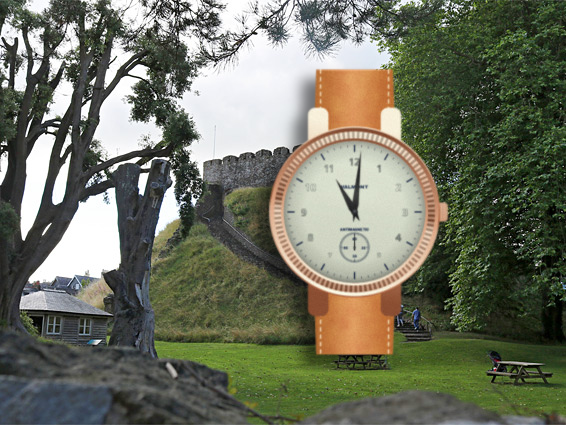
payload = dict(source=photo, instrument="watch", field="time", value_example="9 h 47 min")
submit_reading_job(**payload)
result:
11 h 01 min
